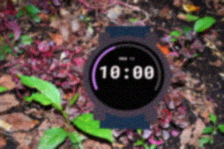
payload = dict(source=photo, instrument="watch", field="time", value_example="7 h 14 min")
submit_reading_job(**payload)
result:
10 h 00 min
